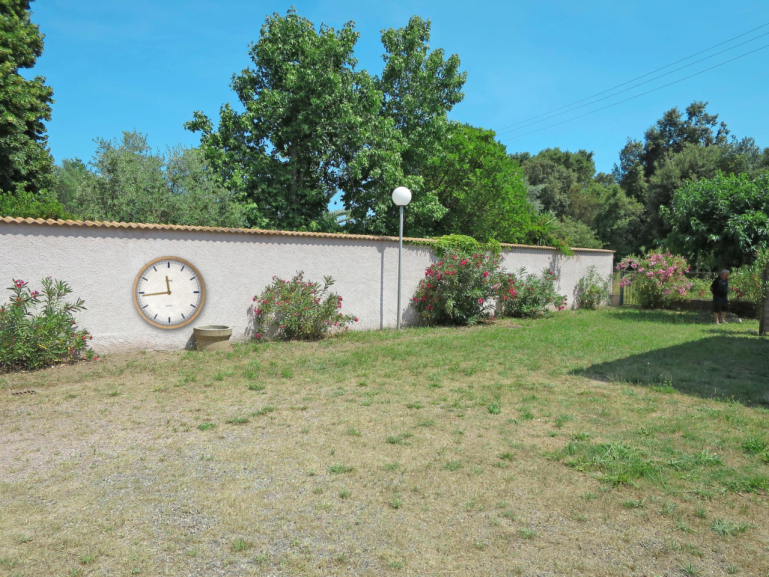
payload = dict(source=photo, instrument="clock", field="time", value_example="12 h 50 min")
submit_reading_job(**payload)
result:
11 h 44 min
